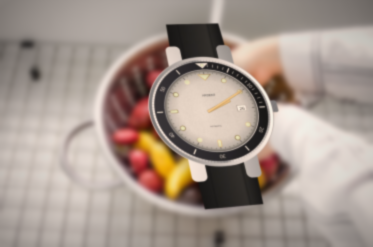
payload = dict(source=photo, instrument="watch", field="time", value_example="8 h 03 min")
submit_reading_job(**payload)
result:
2 h 10 min
